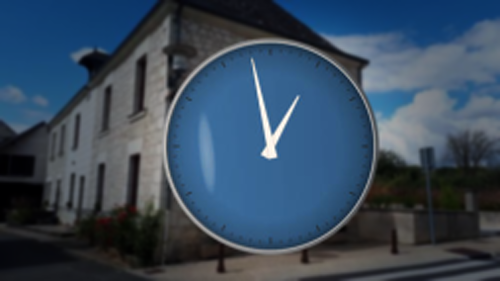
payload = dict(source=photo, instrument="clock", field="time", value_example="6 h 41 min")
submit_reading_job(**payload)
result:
12 h 58 min
